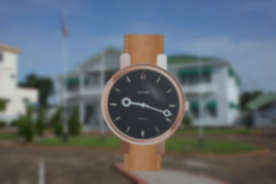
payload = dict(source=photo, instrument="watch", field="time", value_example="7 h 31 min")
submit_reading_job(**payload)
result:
9 h 18 min
